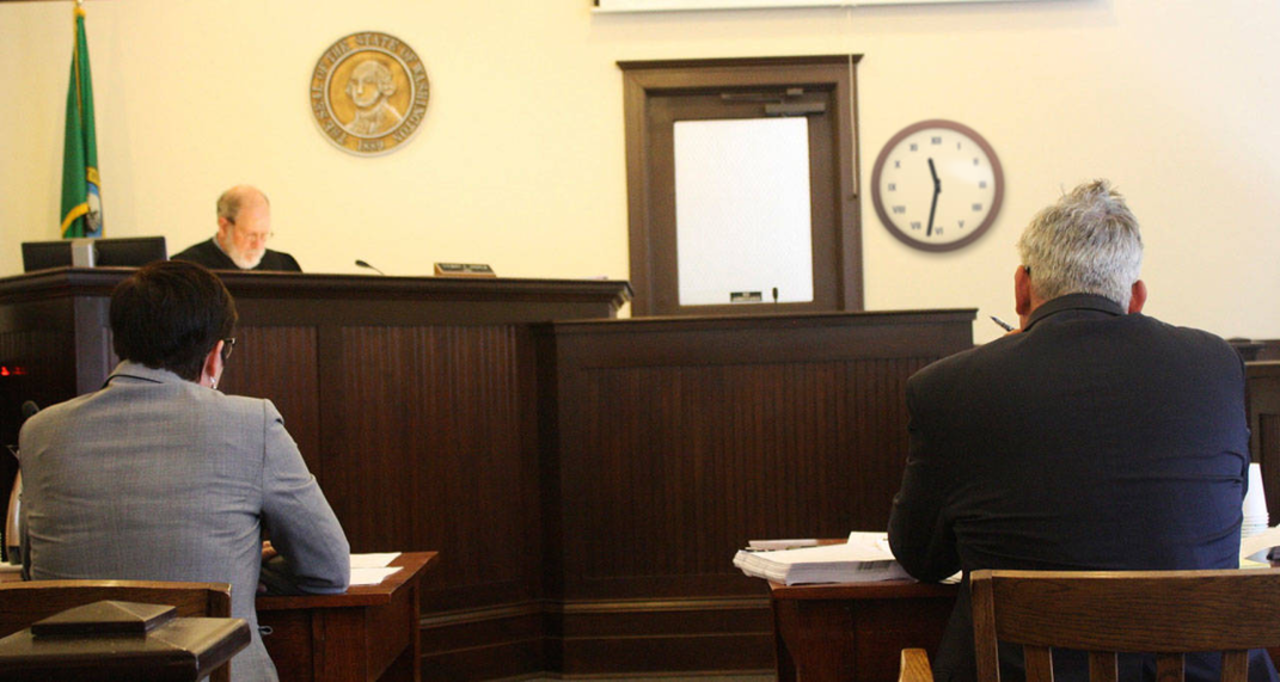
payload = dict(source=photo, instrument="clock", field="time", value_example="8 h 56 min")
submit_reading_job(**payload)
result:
11 h 32 min
